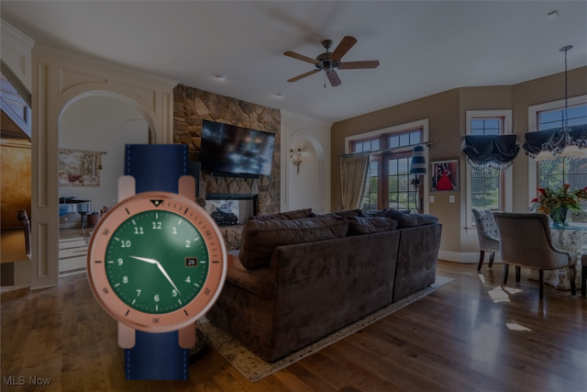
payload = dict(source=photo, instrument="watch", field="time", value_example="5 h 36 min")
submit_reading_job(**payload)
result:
9 h 24 min
